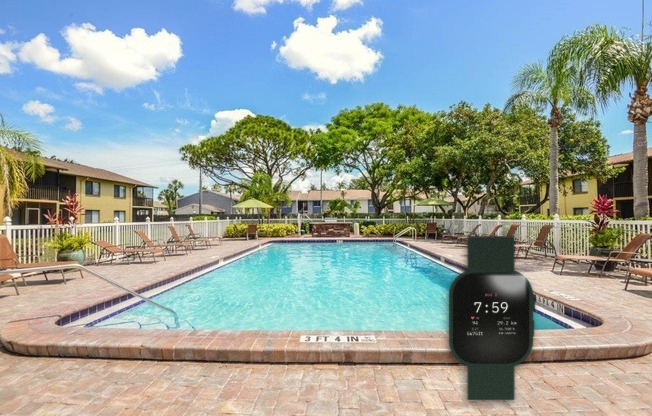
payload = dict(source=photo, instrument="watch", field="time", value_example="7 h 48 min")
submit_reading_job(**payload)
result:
7 h 59 min
